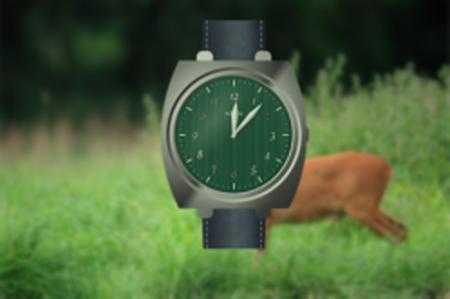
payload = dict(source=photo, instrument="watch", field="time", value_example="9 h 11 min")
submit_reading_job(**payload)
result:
12 h 07 min
